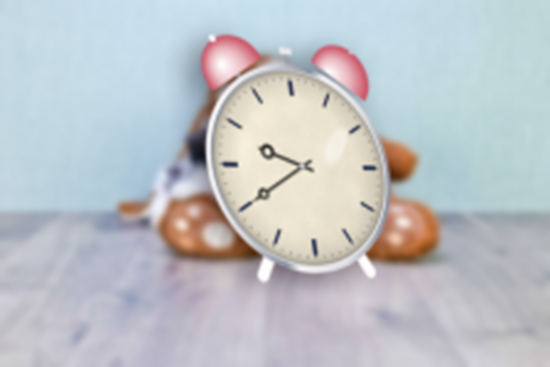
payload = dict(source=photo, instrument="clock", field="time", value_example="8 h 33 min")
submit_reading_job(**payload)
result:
9 h 40 min
